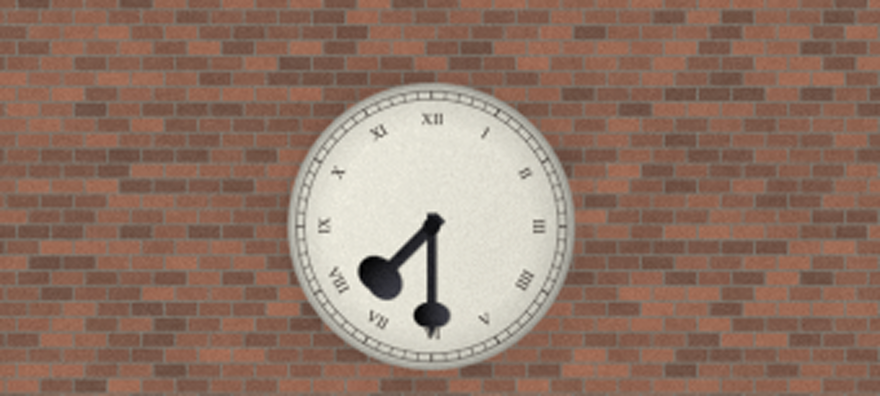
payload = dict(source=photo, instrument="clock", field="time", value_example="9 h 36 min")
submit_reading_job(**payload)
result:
7 h 30 min
